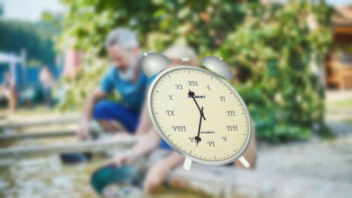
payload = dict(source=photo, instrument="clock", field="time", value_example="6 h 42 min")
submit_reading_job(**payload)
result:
11 h 34 min
